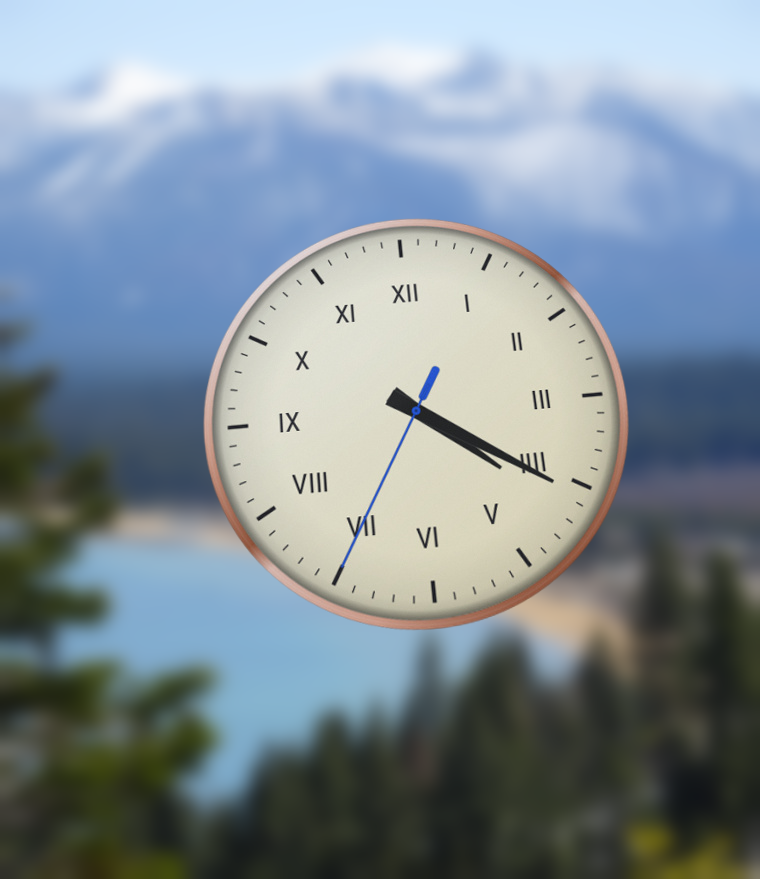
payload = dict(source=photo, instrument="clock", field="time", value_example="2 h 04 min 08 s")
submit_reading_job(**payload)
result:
4 h 20 min 35 s
